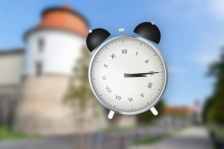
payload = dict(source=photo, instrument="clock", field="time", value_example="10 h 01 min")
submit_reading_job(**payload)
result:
3 h 15 min
